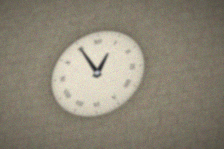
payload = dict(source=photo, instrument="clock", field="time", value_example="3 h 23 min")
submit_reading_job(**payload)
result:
12 h 55 min
